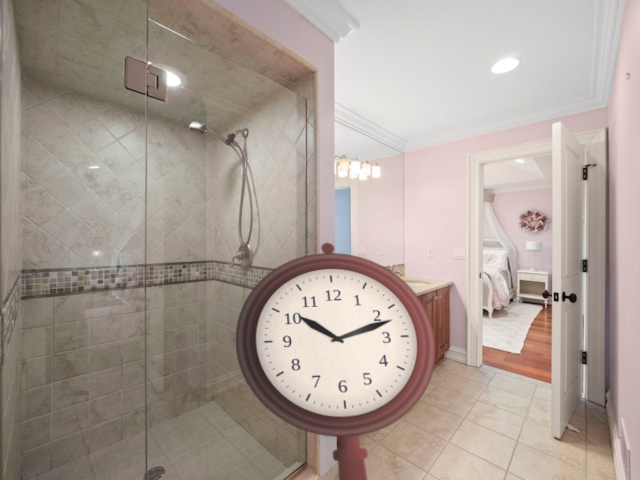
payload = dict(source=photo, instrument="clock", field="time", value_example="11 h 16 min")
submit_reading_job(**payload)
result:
10 h 12 min
